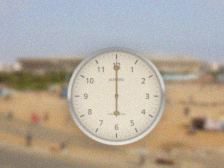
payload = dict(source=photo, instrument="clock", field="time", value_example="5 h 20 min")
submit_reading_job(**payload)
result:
6 h 00 min
